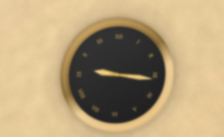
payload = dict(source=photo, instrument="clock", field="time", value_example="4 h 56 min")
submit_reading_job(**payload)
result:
9 h 16 min
